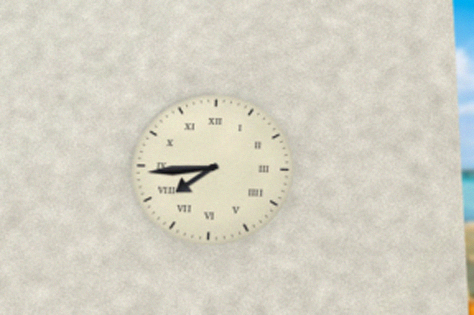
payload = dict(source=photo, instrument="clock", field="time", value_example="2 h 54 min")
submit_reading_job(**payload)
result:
7 h 44 min
